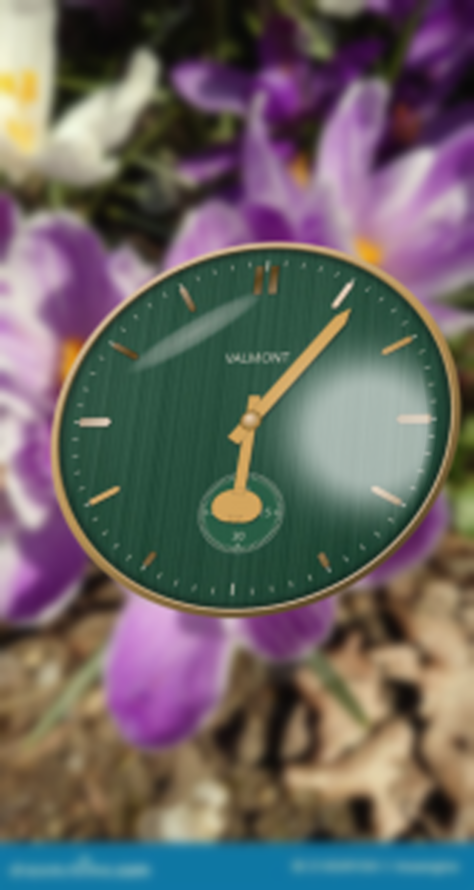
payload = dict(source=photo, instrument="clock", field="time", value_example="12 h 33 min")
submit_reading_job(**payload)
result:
6 h 06 min
